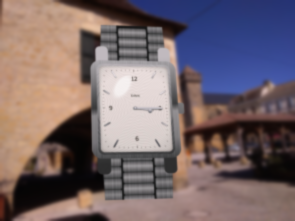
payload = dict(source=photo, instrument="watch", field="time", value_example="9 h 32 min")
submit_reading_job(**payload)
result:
3 h 15 min
